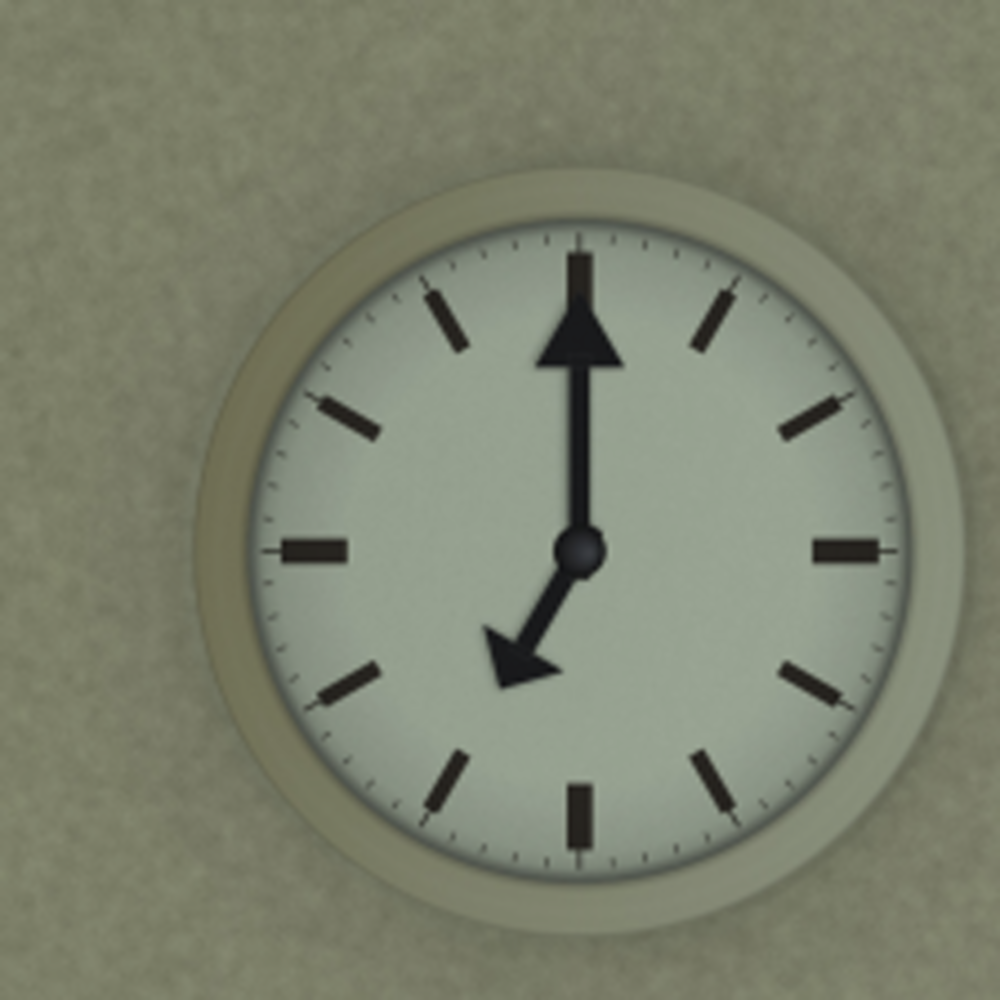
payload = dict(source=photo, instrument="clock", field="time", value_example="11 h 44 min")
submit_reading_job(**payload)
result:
7 h 00 min
